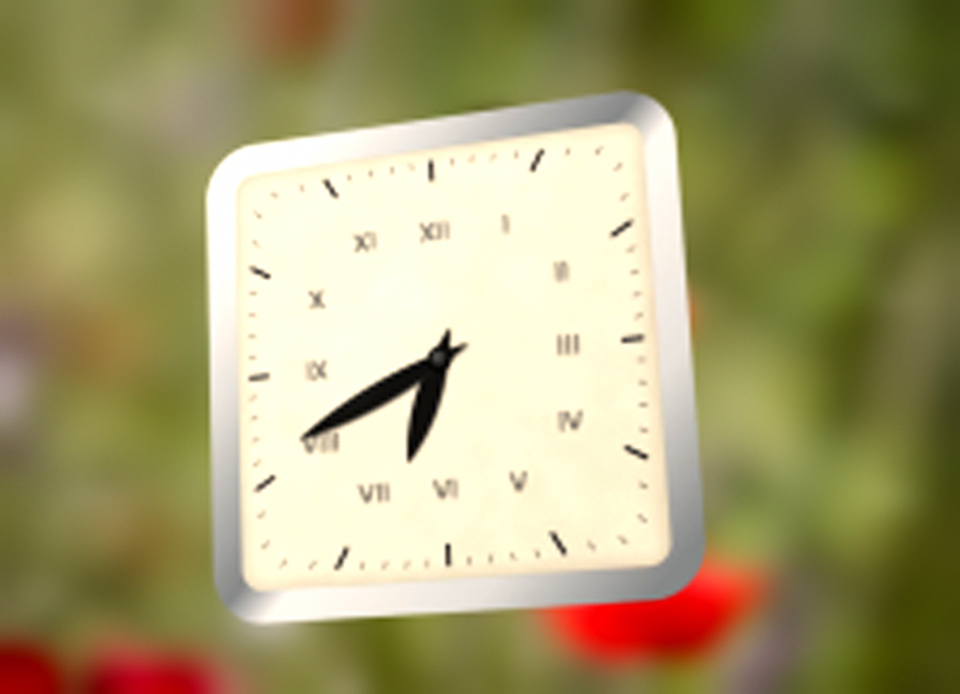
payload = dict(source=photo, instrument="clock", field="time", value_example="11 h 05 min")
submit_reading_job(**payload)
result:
6 h 41 min
